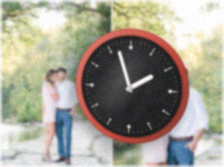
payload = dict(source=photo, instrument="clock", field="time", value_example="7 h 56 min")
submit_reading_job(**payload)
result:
1 h 57 min
